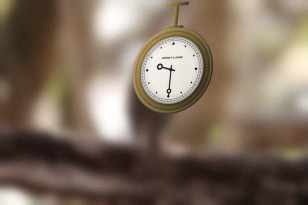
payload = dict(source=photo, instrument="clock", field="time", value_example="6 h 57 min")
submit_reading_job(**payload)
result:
9 h 30 min
